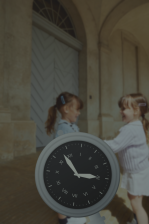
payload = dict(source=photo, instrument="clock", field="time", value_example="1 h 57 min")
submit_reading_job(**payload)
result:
3 h 58 min
